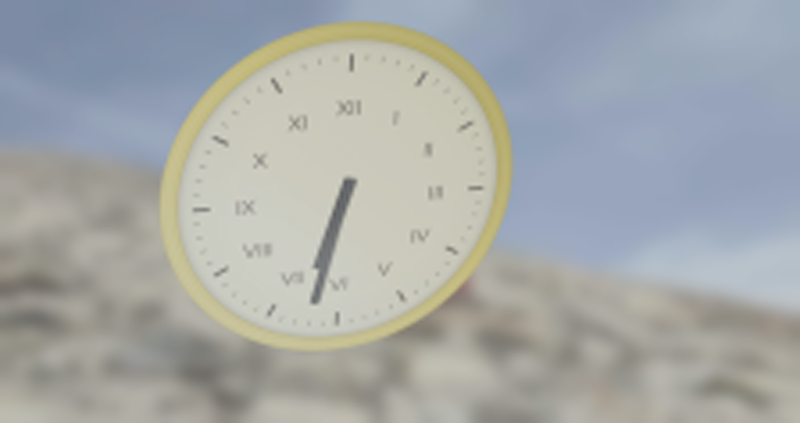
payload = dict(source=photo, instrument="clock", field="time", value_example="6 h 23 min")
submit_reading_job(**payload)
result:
6 h 32 min
